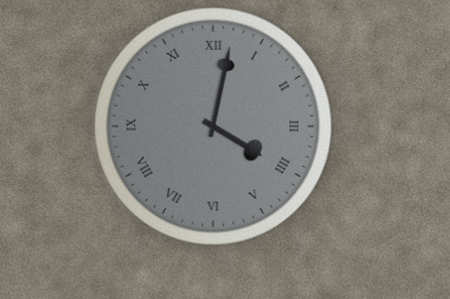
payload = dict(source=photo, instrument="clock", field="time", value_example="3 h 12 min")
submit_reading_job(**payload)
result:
4 h 02 min
